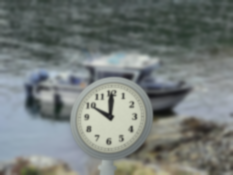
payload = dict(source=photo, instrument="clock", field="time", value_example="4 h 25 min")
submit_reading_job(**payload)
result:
10 h 00 min
